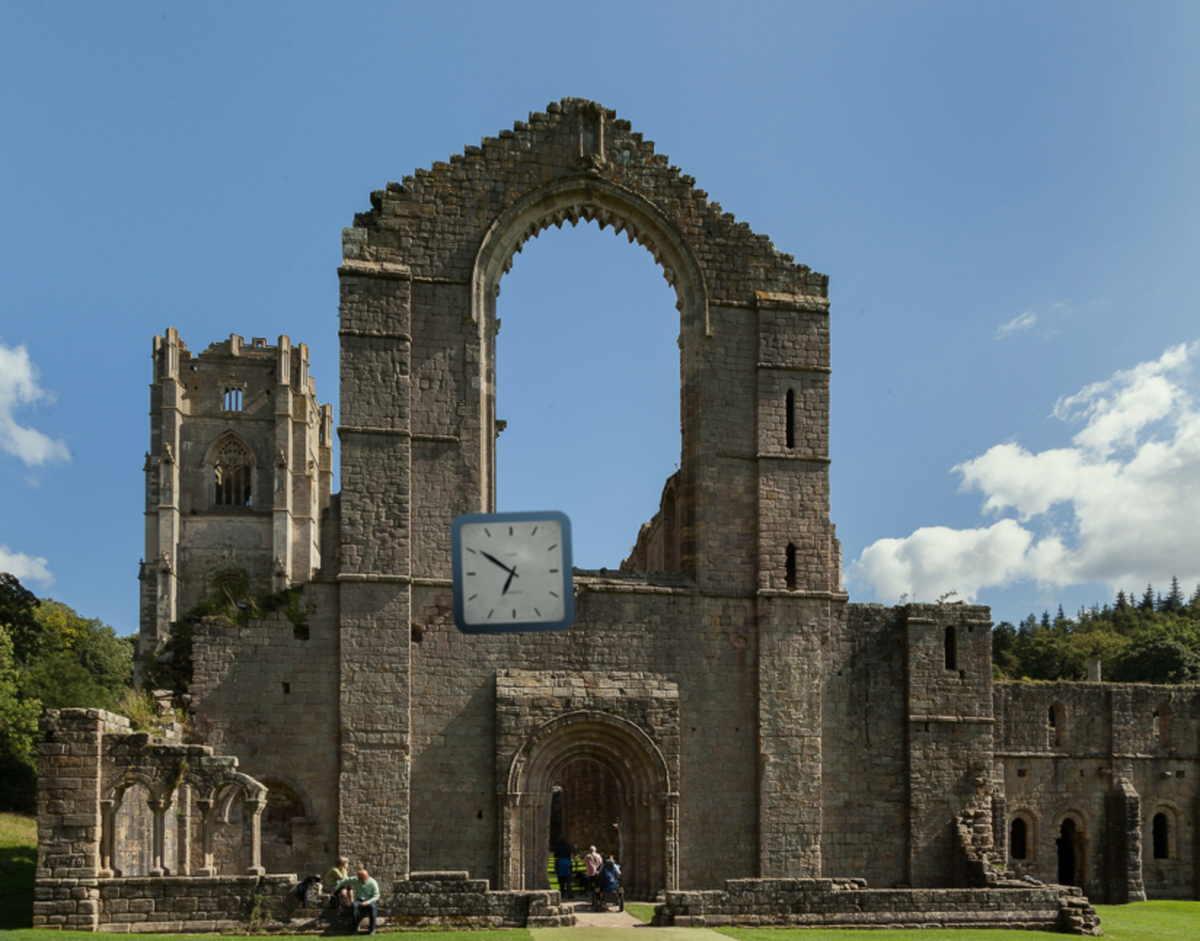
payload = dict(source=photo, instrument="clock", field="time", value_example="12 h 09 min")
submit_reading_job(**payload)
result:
6 h 51 min
